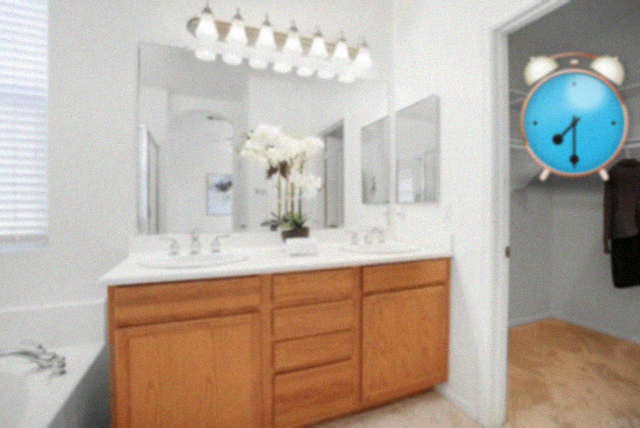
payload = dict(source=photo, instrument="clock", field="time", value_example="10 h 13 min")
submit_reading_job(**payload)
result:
7 h 30 min
